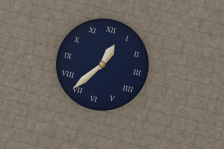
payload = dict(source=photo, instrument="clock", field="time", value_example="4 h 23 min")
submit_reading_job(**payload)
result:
12 h 36 min
